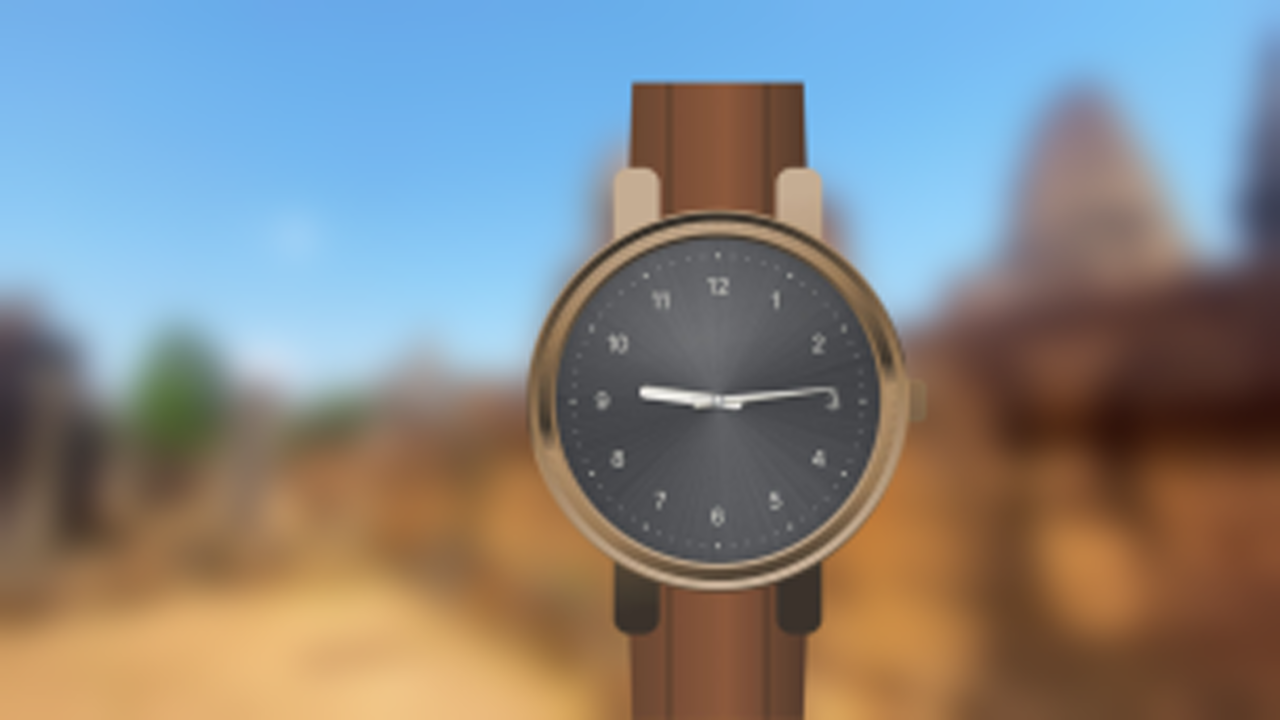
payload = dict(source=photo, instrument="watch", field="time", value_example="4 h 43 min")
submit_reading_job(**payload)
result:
9 h 14 min
